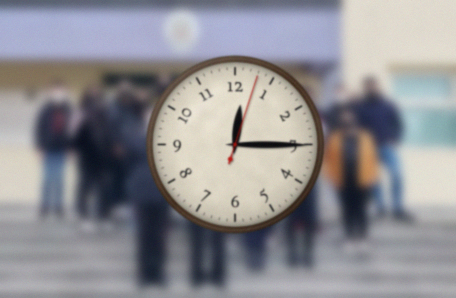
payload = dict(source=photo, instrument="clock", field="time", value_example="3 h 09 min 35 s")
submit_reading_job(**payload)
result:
12 h 15 min 03 s
